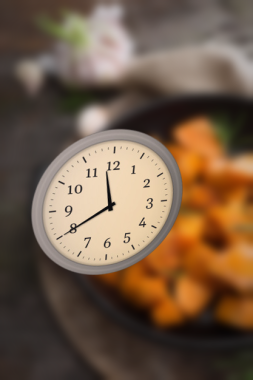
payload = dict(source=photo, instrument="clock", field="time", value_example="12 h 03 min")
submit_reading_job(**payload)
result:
11 h 40 min
